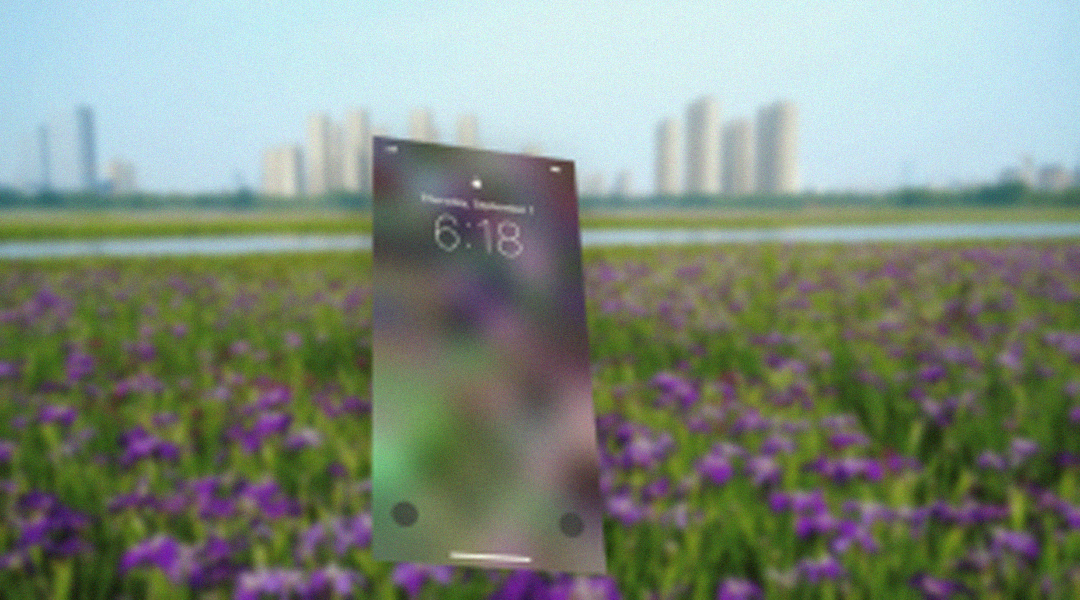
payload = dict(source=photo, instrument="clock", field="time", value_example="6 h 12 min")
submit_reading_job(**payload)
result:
6 h 18 min
